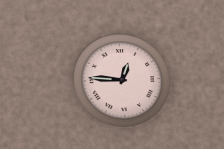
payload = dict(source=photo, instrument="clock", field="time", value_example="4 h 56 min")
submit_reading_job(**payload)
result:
12 h 46 min
